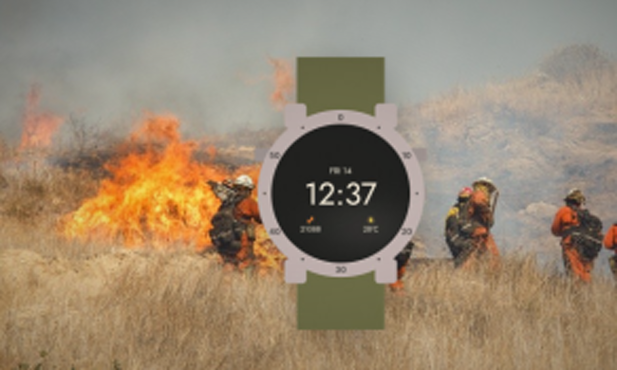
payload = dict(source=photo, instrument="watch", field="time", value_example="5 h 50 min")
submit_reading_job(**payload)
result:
12 h 37 min
